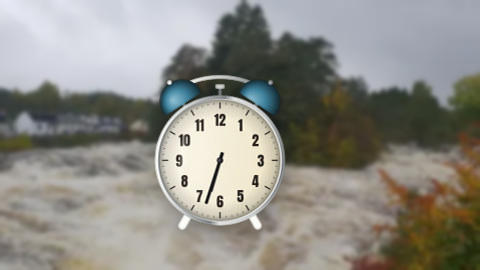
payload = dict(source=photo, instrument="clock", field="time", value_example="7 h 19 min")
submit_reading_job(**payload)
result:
6 h 33 min
